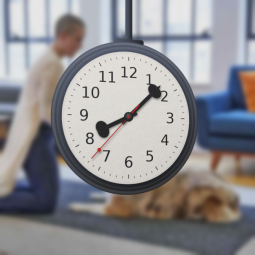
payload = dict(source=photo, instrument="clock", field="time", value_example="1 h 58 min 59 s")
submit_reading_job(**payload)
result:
8 h 07 min 37 s
